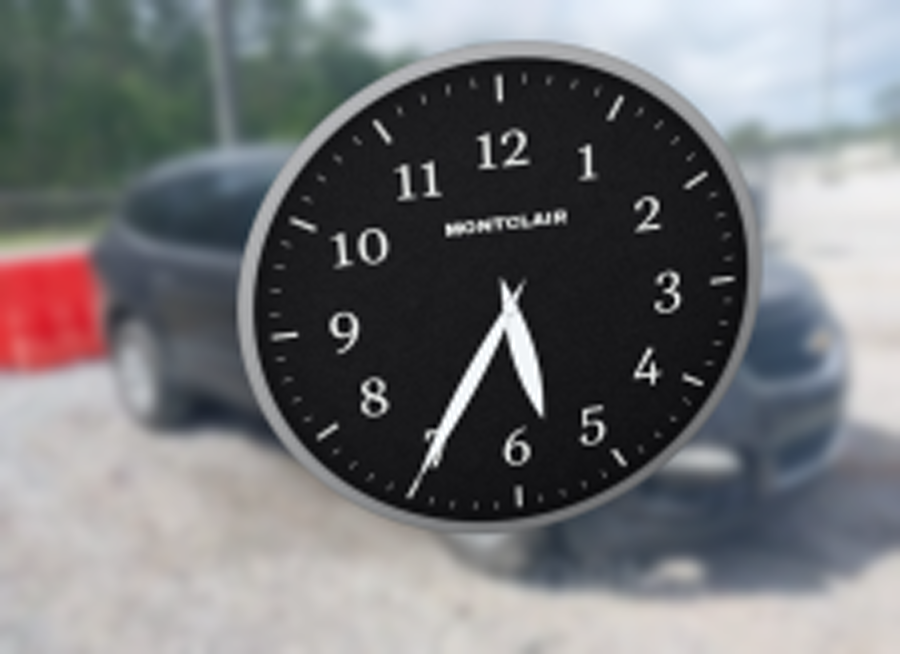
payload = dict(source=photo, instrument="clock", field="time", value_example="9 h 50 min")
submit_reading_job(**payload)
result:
5 h 35 min
